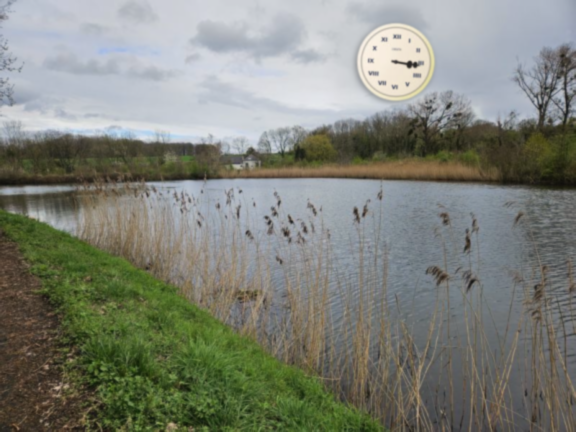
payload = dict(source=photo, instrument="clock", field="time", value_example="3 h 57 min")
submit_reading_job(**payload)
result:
3 h 16 min
